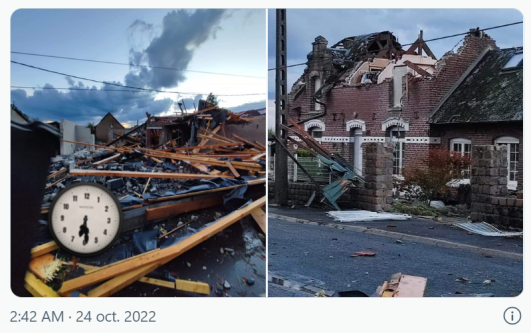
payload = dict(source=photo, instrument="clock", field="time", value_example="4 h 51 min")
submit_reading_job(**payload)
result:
6 h 29 min
